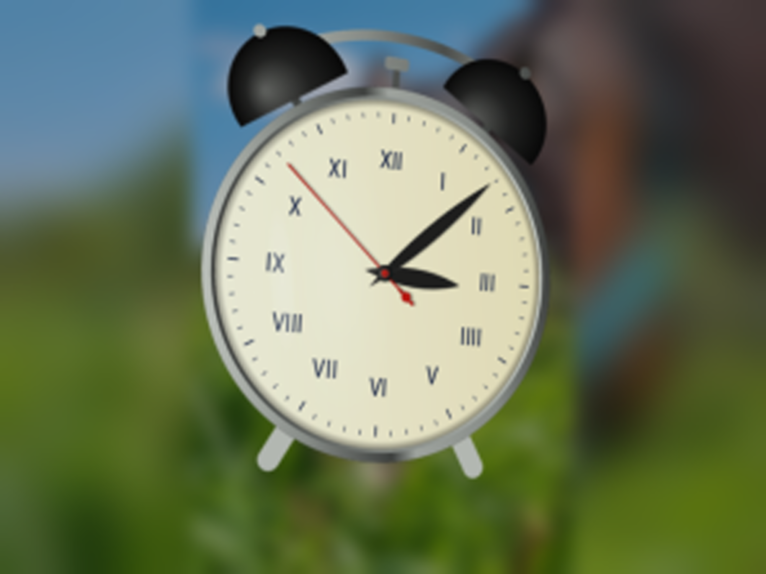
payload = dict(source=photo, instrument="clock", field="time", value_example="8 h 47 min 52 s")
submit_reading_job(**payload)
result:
3 h 07 min 52 s
